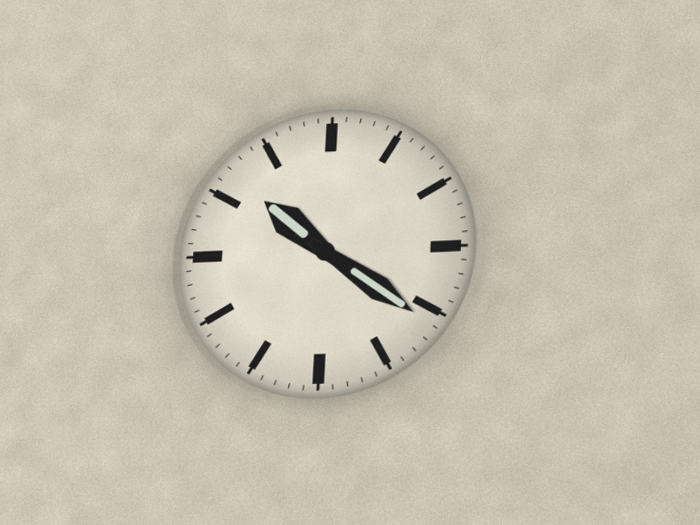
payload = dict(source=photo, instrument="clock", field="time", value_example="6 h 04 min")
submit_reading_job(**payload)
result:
10 h 21 min
